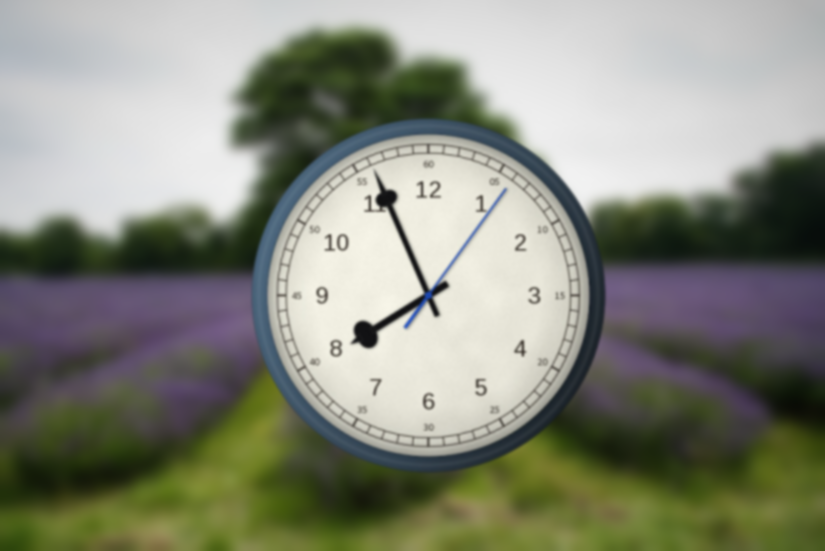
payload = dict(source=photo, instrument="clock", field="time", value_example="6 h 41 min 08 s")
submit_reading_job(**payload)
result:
7 h 56 min 06 s
